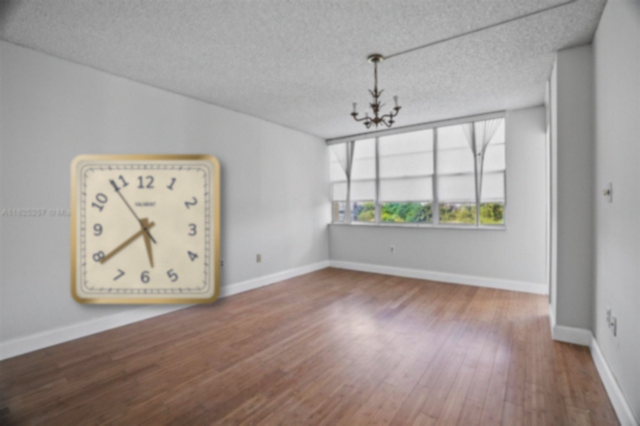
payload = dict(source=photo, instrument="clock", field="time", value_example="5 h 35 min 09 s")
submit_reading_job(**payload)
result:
5 h 38 min 54 s
